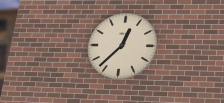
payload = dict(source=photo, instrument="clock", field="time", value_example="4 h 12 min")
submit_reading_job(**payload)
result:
12 h 37 min
